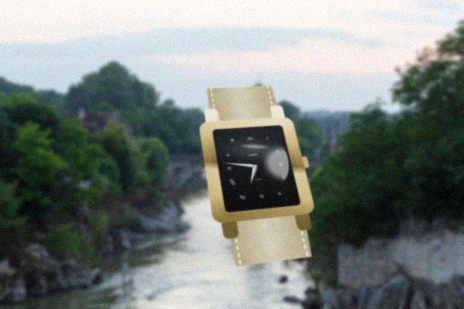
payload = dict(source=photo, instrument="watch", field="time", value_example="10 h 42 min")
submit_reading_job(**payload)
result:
6 h 47 min
